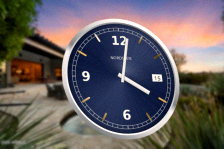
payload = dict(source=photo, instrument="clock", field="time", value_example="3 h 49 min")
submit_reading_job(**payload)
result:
4 h 02 min
